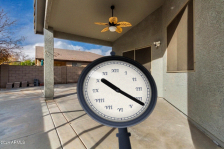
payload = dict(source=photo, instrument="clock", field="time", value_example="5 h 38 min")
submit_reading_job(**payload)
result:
10 h 21 min
